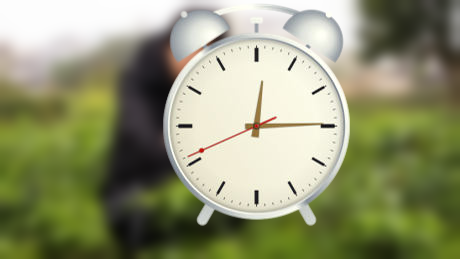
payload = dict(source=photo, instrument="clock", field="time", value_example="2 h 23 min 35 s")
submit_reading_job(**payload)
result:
12 h 14 min 41 s
